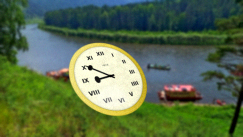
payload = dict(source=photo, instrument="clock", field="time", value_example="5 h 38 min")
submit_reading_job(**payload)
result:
8 h 51 min
